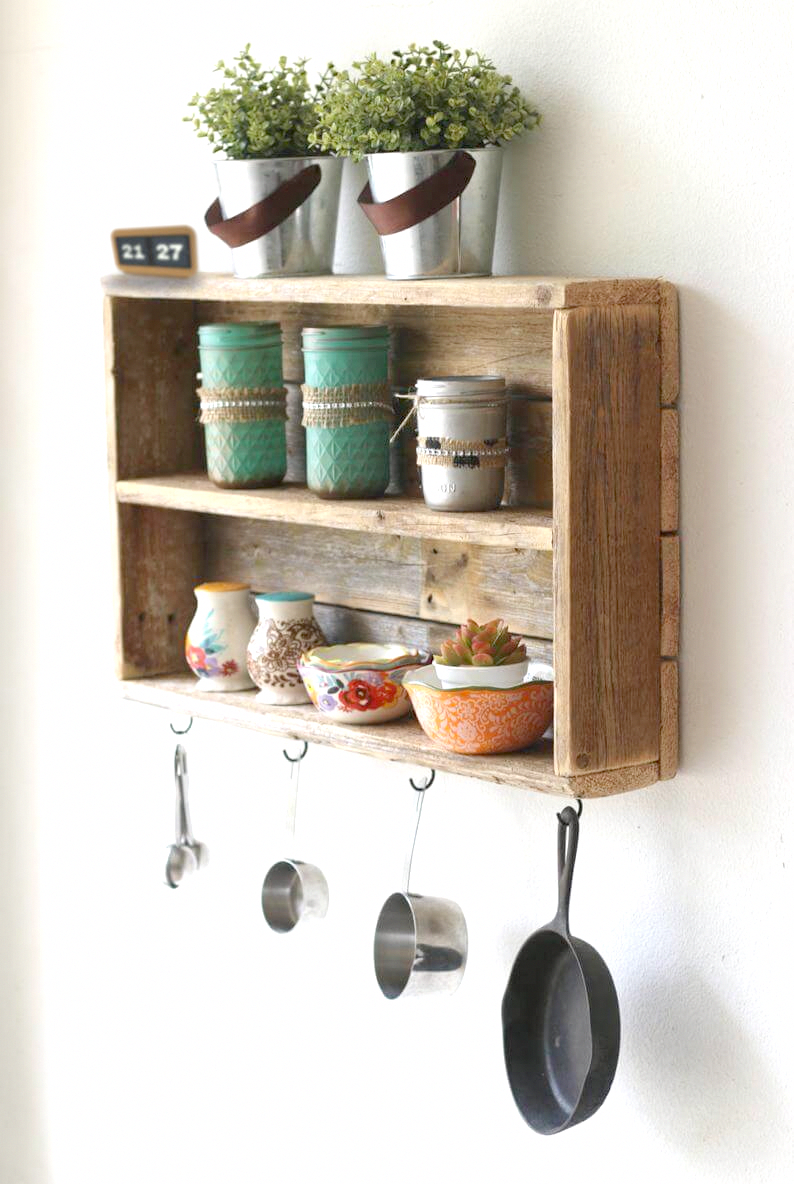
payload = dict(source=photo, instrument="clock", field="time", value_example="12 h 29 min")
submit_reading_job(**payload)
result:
21 h 27 min
